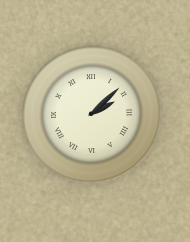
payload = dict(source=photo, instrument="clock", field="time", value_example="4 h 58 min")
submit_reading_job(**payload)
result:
2 h 08 min
